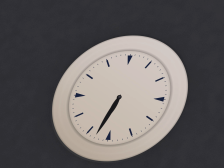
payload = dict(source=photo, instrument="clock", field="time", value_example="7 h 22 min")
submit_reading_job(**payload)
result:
6 h 33 min
